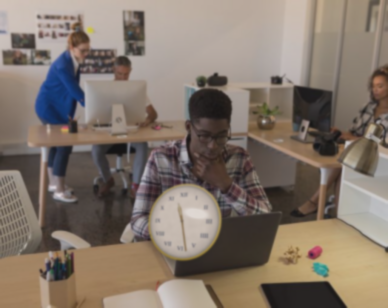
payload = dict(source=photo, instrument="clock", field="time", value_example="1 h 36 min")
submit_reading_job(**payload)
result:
11 h 28 min
